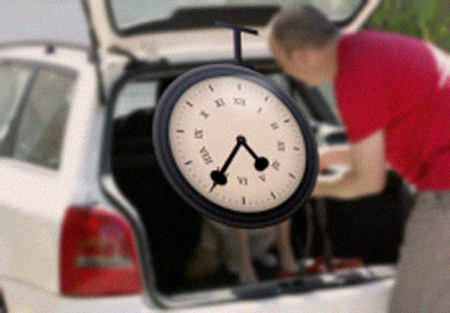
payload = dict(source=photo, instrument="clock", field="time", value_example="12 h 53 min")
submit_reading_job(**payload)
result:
4 h 35 min
